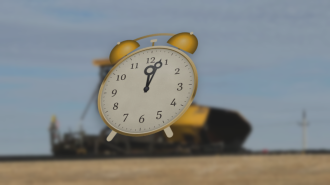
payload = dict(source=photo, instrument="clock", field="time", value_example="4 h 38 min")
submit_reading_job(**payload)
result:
12 h 03 min
